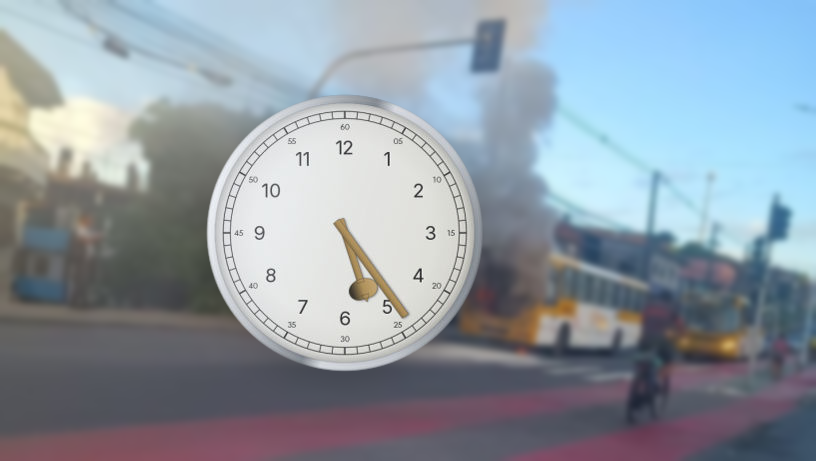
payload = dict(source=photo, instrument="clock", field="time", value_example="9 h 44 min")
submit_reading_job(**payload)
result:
5 h 24 min
